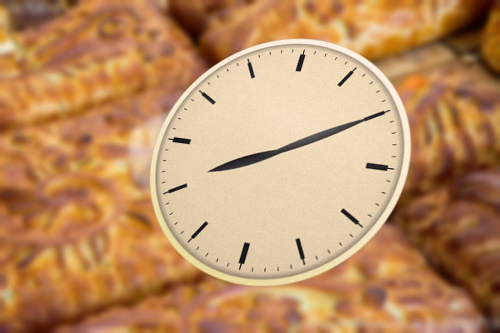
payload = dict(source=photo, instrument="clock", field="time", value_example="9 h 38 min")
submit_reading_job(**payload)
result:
8 h 10 min
